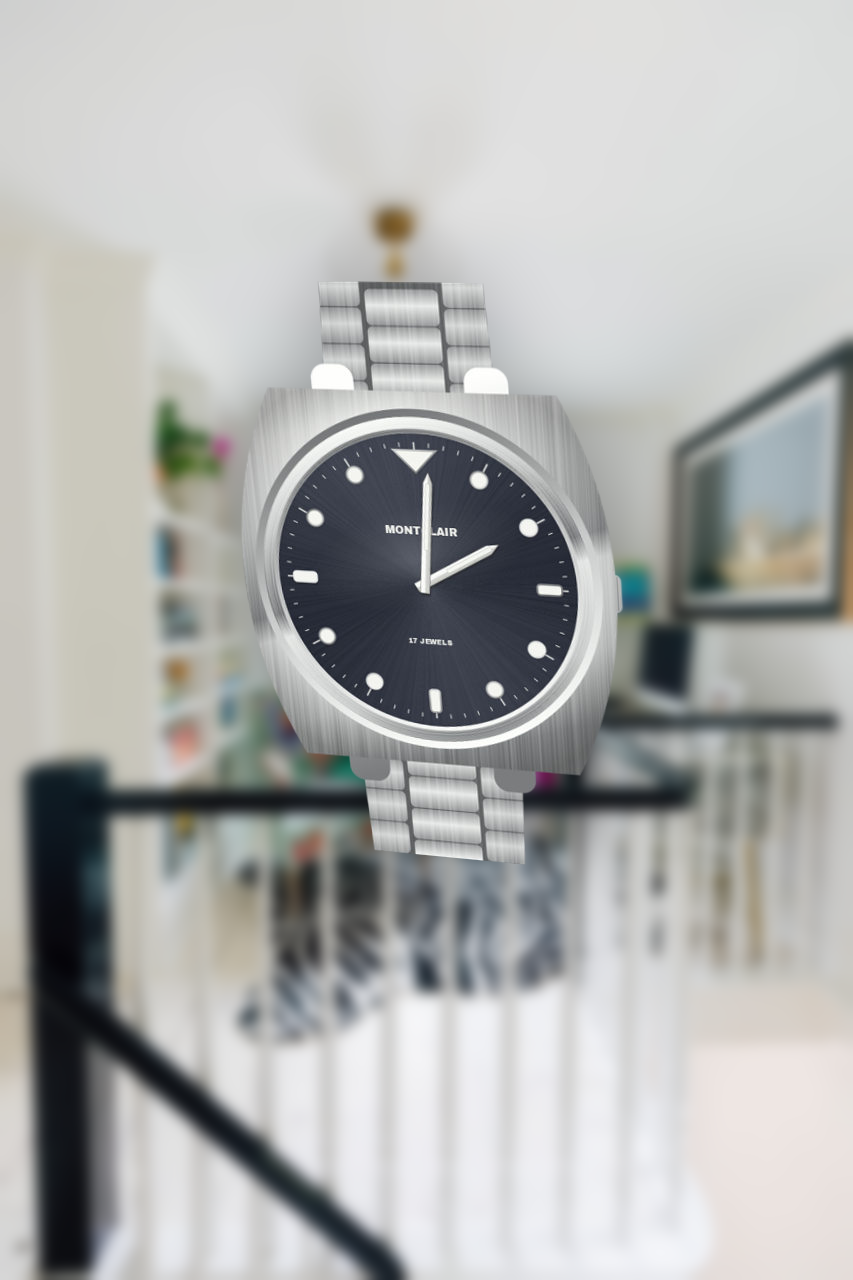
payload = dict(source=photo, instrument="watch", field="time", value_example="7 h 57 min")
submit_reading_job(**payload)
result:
2 h 01 min
